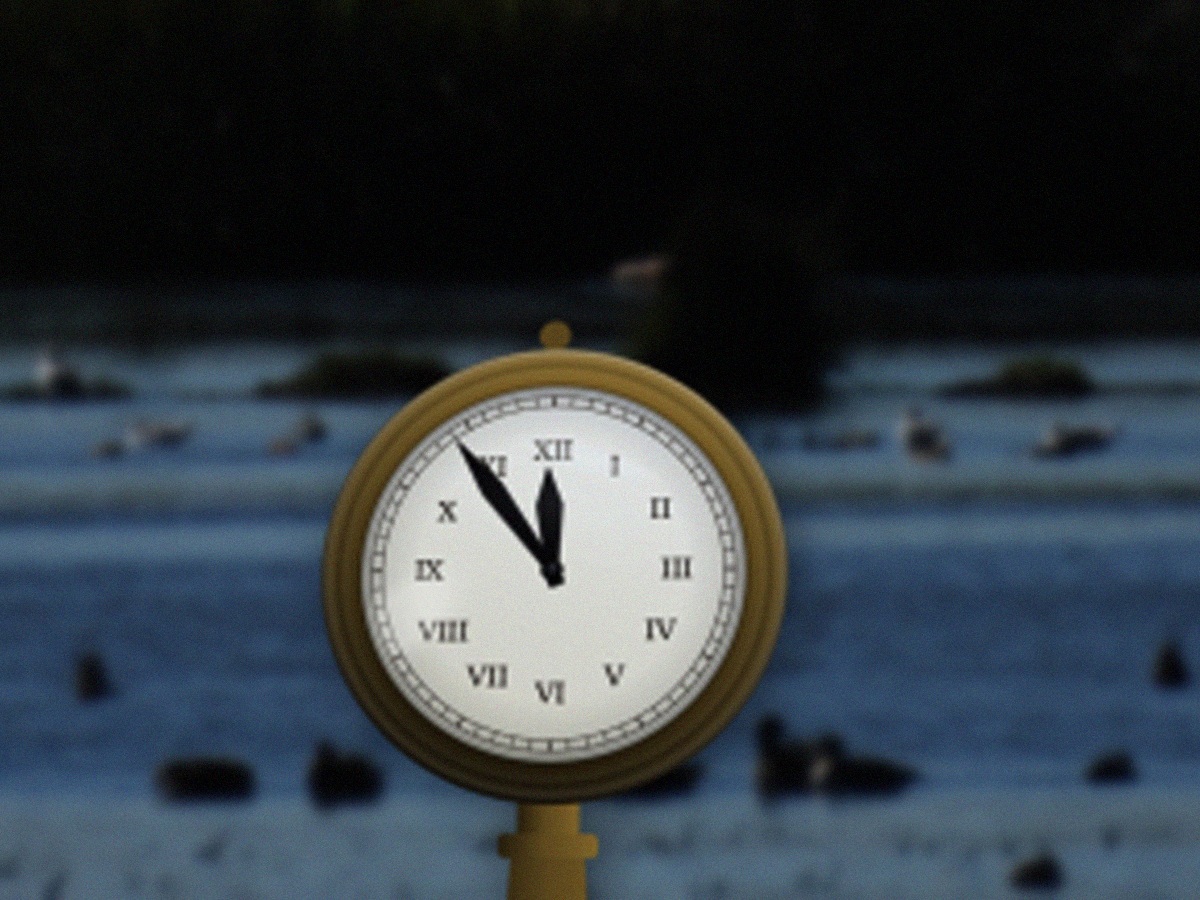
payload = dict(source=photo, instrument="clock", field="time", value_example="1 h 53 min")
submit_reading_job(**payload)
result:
11 h 54 min
